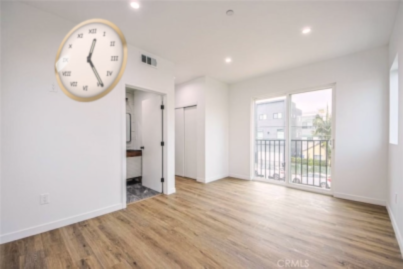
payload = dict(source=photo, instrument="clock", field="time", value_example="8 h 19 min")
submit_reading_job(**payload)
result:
12 h 24 min
